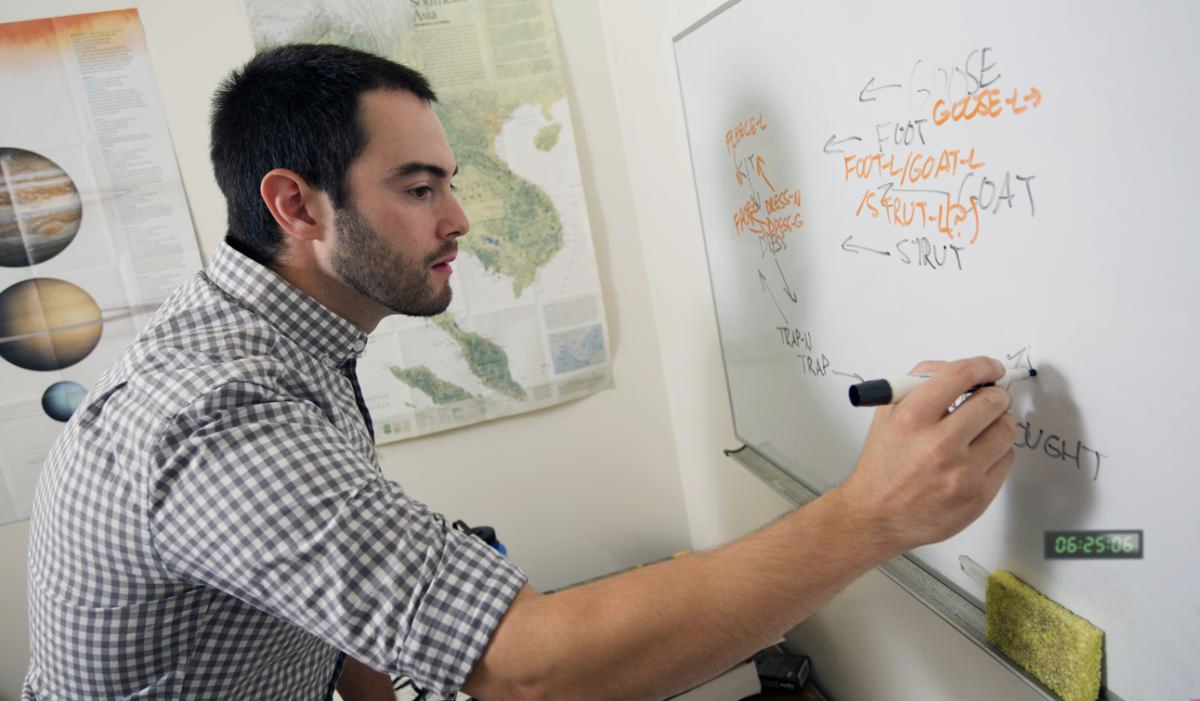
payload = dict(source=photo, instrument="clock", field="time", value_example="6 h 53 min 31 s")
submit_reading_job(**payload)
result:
6 h 25 min 06 s
